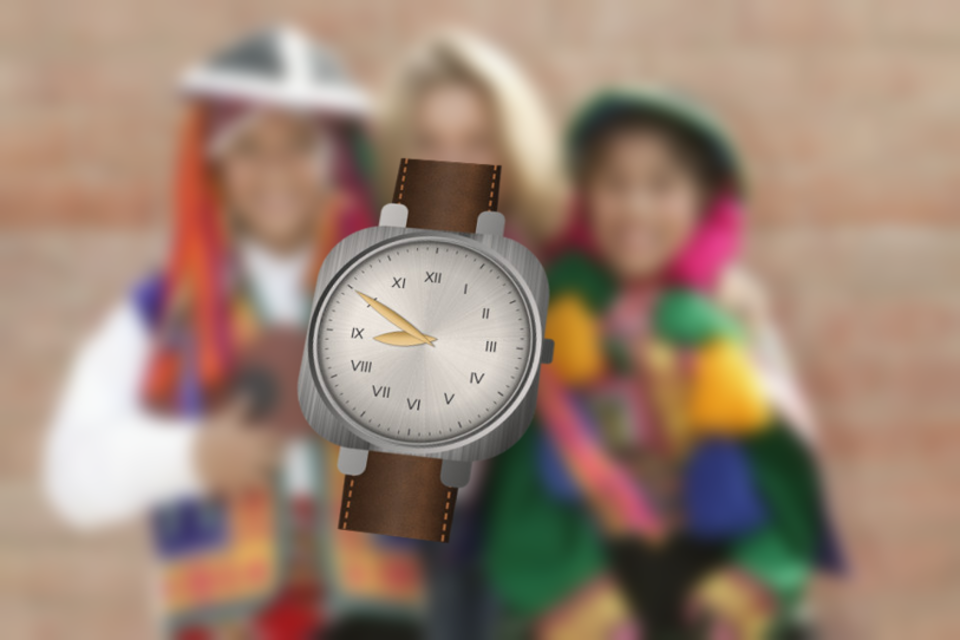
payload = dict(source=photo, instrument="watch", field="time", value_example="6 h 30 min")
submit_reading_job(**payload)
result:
8 h 50 min
